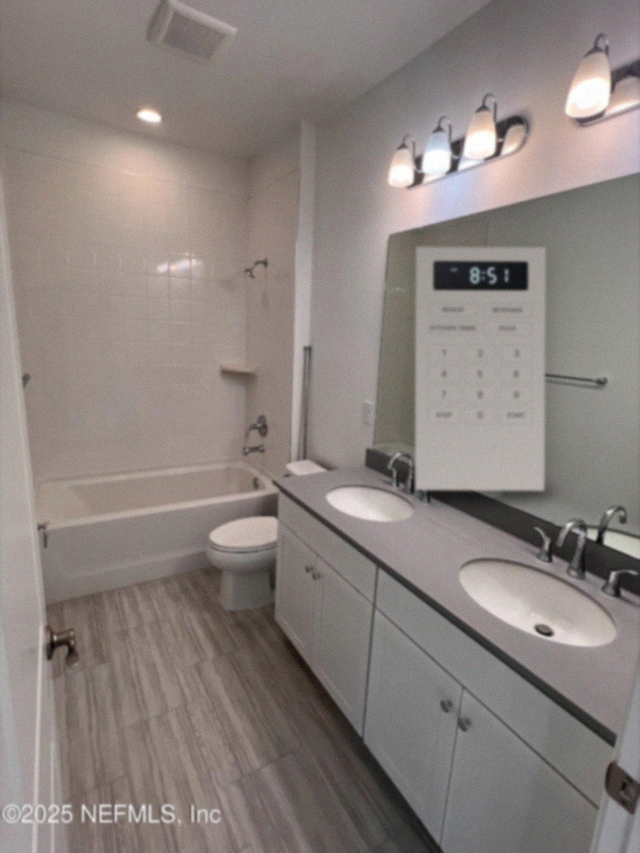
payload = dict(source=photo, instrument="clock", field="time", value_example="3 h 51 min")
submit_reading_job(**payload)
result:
8 h 51 min
